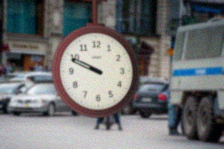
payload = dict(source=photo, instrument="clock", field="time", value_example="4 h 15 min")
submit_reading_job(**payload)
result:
9 h 49 min
